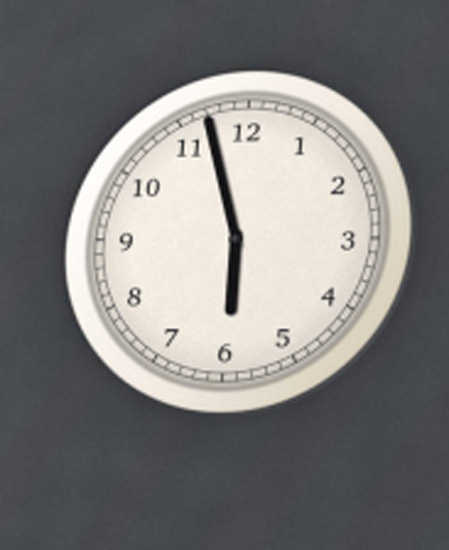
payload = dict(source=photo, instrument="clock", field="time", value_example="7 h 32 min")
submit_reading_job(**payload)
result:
5 h 57 min
